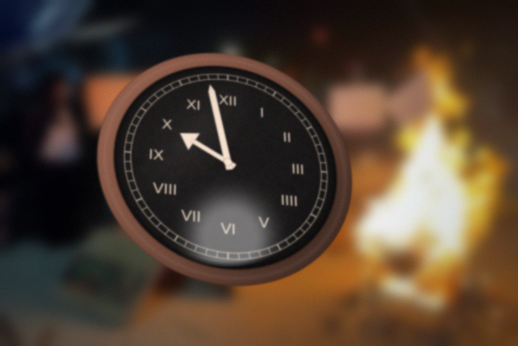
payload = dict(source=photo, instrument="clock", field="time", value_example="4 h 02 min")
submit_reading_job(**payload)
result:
9 h 58 min
